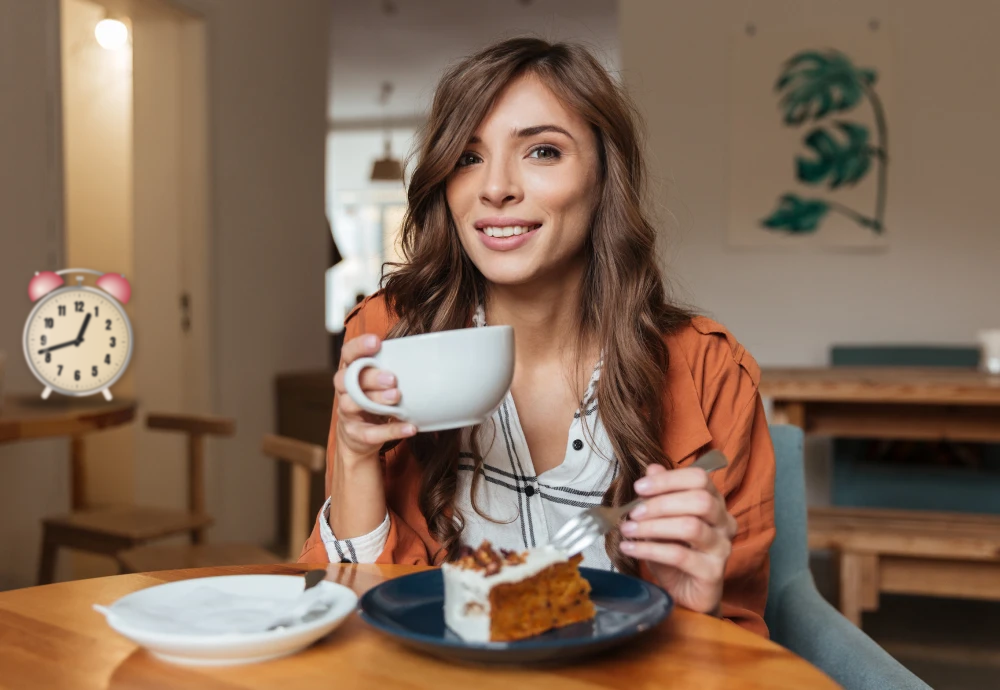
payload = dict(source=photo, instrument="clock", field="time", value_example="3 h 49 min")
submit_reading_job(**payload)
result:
12 h 42 min
